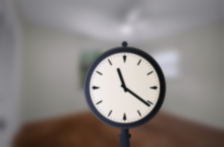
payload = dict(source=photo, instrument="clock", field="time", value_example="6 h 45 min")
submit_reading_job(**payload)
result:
11 h 21 min
